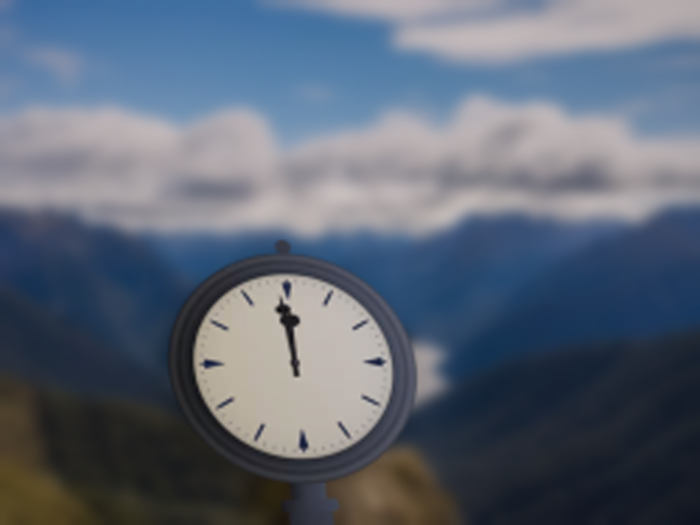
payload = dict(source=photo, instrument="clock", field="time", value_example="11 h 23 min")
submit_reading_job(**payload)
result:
11 h 59 min
